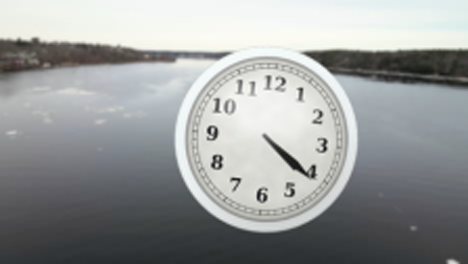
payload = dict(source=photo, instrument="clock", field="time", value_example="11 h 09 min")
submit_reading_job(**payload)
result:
4 h 21 min
